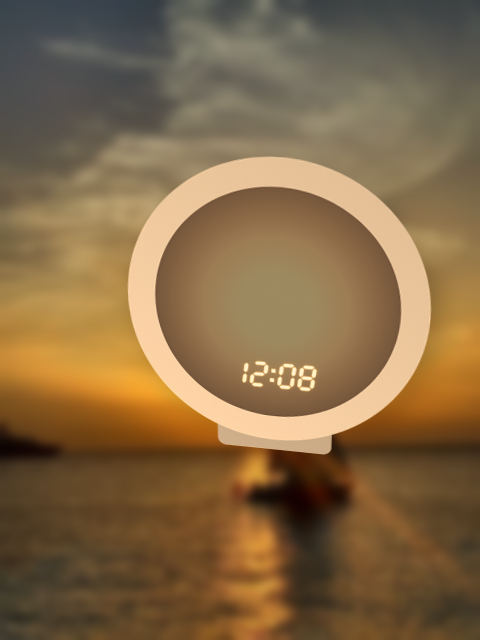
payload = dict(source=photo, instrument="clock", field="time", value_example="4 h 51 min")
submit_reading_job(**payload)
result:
12 h 08 min
